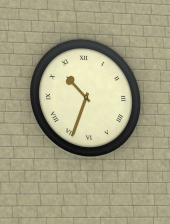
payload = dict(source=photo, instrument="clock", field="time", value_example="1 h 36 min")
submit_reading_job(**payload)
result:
10 h 34 min
